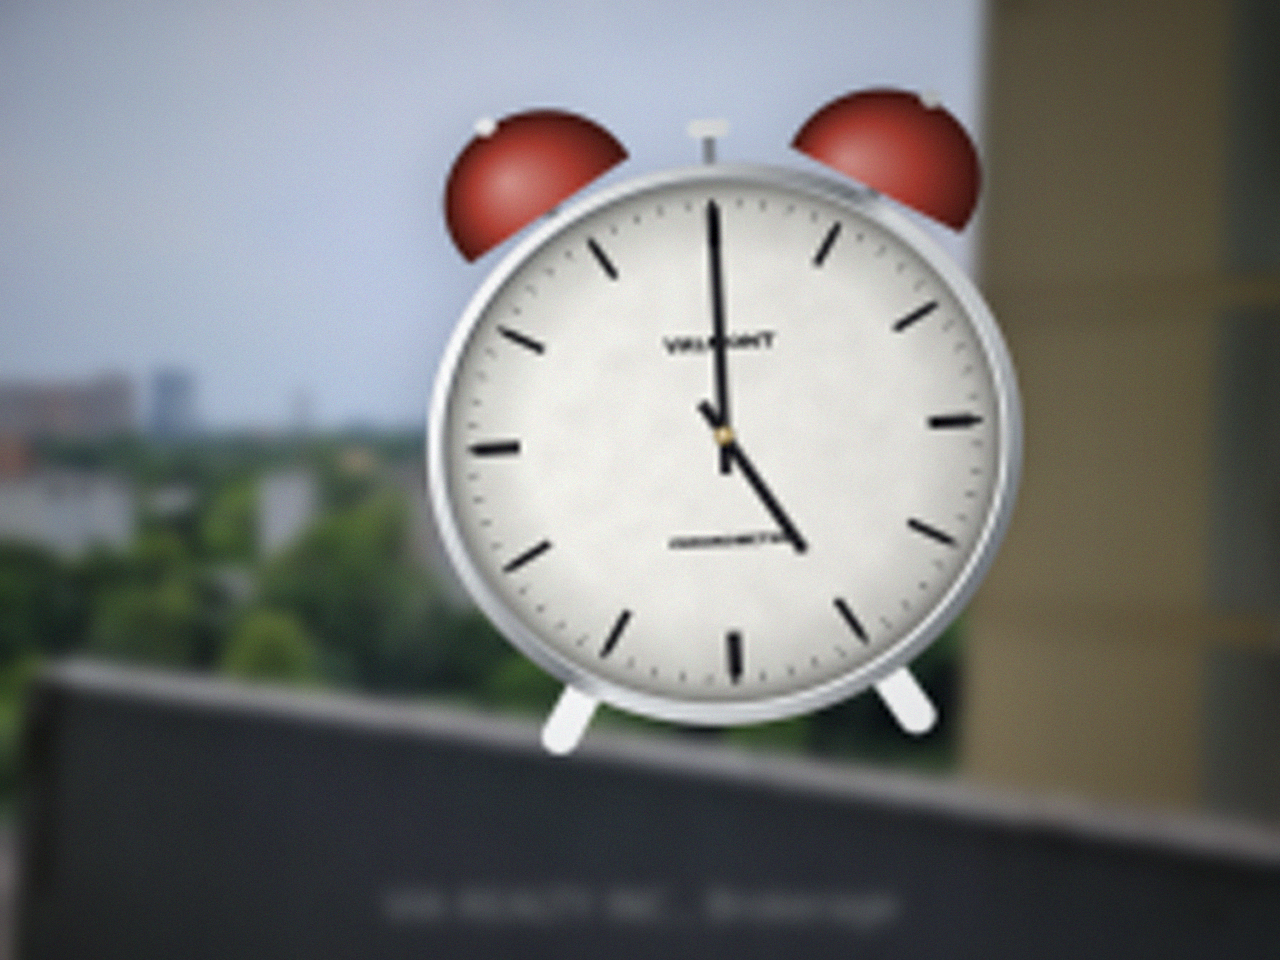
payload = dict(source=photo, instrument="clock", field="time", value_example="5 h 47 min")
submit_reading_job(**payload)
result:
5 h 00 min
